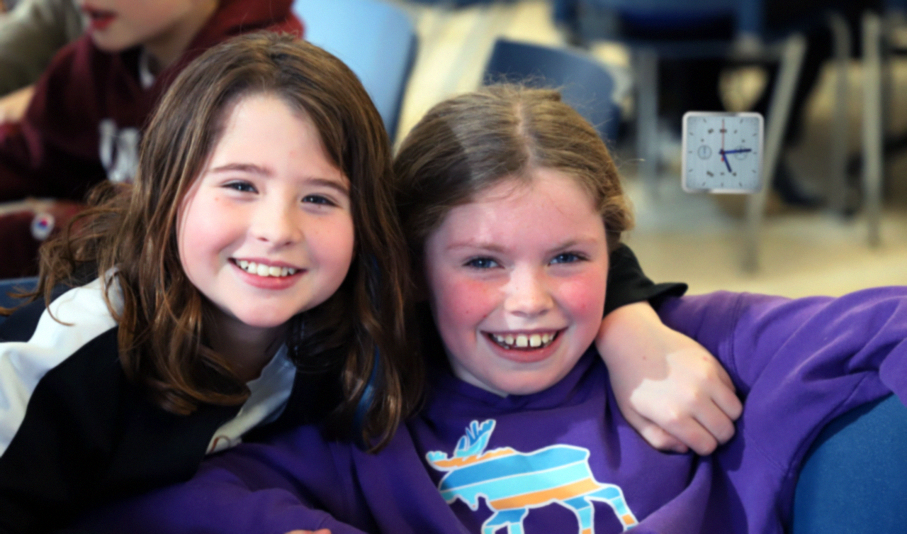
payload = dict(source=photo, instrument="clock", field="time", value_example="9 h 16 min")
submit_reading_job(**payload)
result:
5 h 14 min
